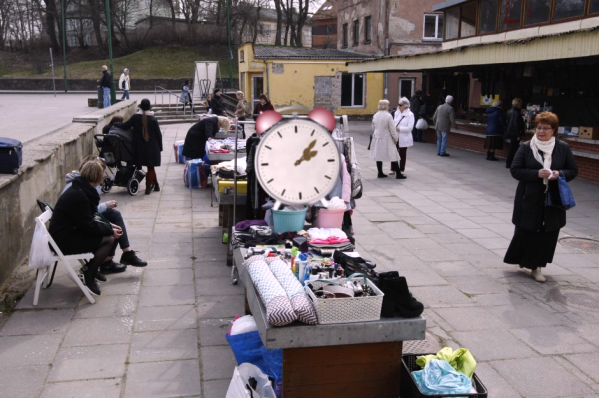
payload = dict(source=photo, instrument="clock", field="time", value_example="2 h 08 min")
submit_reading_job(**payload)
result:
2 h 07 min
